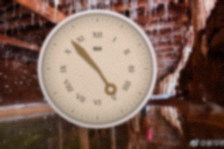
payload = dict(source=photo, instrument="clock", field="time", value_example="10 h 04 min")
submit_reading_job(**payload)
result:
4 h 53 min
